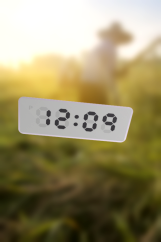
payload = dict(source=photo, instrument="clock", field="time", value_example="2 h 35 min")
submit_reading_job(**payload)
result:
12 h 09 min
